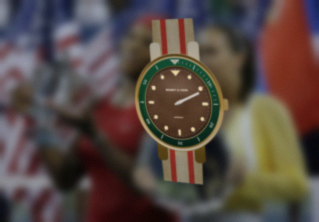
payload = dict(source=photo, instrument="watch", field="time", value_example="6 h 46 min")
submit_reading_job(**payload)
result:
2 h 11 min
